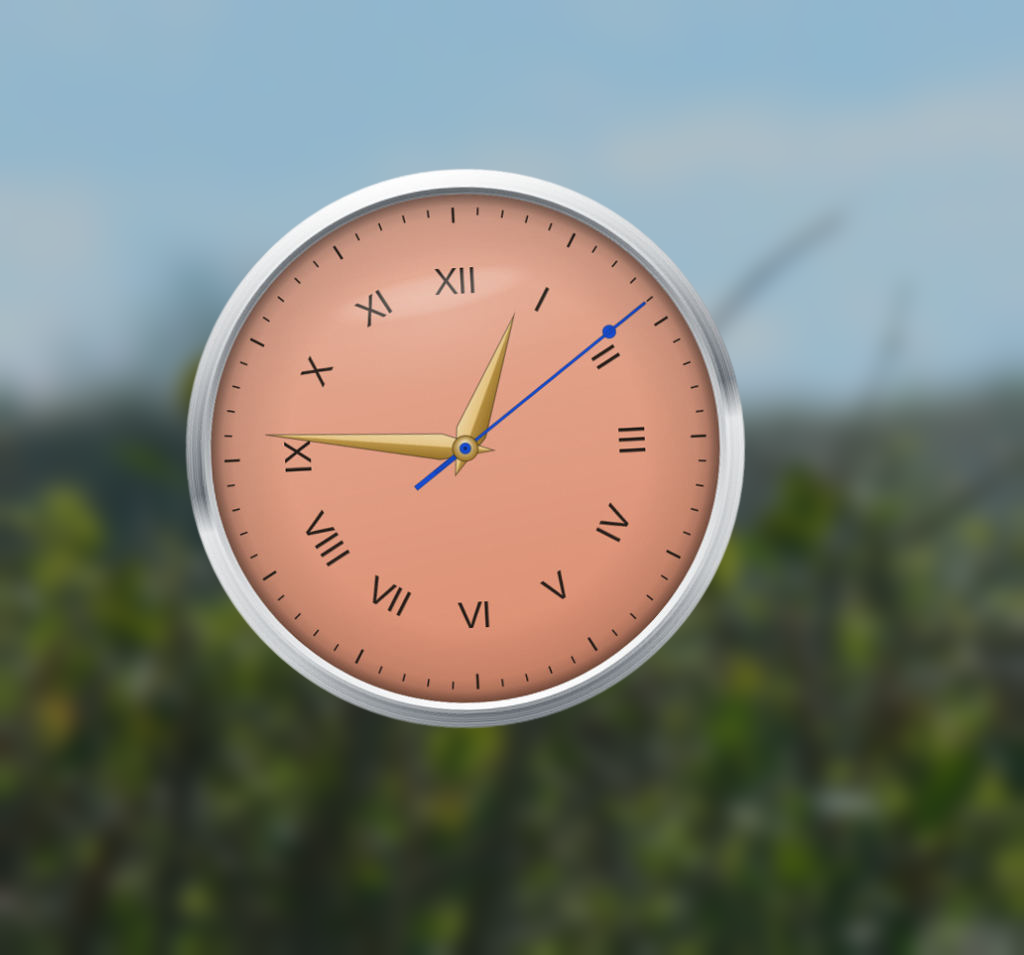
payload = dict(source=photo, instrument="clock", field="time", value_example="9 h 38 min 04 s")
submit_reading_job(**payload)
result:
12 h 46 min 09 s
